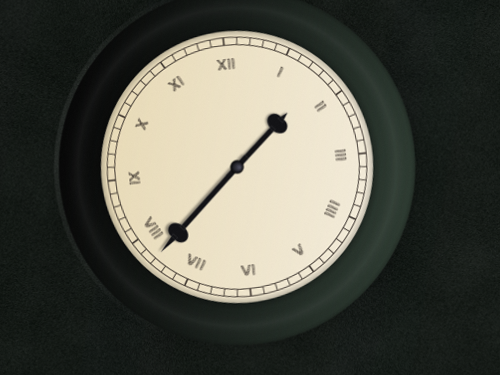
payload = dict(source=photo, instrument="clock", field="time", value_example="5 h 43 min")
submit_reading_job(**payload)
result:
1 h 38 min
